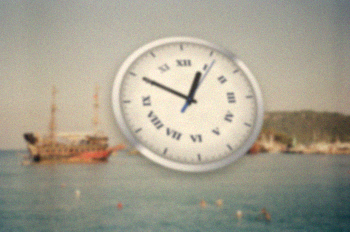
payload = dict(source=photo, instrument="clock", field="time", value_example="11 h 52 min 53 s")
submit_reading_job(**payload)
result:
12 h 50 min 06 s
